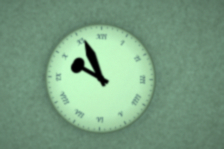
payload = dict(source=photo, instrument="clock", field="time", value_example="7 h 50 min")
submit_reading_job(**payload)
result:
9 h 56 min
